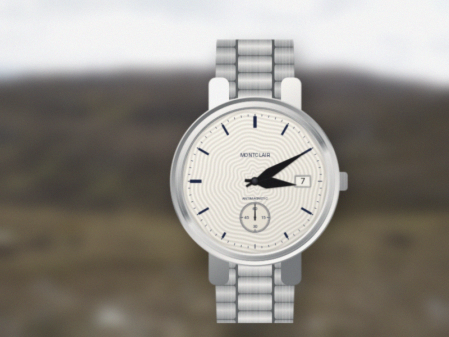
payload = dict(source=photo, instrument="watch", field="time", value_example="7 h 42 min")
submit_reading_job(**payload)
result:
3 h 10 min
